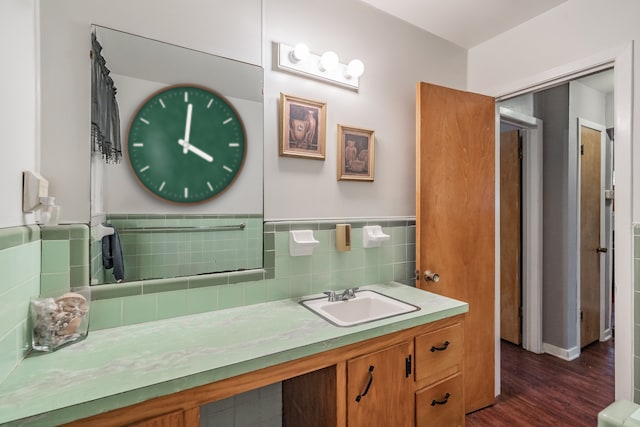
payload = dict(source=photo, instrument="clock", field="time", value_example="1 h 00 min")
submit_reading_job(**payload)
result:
4 h 01 min
